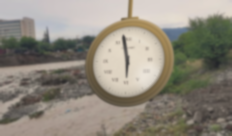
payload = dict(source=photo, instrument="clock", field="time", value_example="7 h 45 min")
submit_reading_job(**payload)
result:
5 h 58 min
